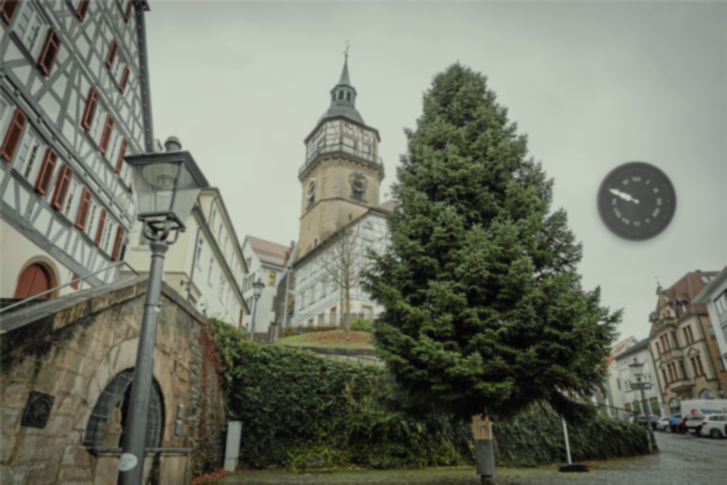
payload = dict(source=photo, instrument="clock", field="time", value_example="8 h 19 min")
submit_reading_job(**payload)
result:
9 h 49 min
